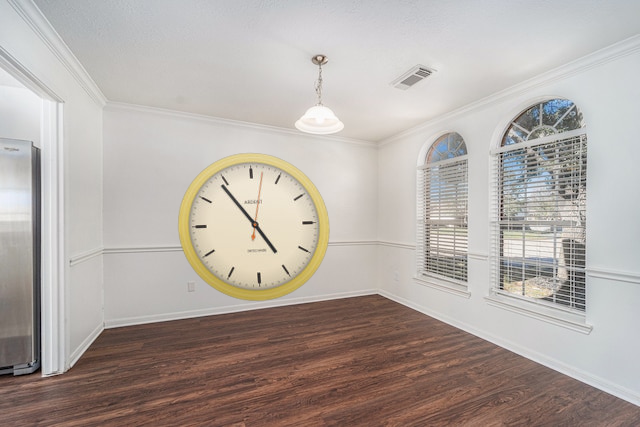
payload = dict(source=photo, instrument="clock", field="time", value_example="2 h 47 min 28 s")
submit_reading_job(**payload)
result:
4 h 54 min 02 s
